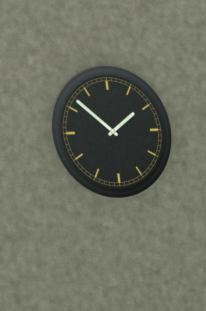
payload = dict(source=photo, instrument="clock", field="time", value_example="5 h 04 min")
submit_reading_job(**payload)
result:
1 h 52 min
